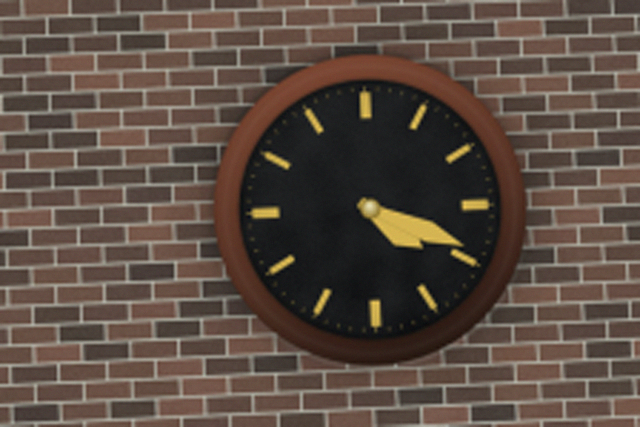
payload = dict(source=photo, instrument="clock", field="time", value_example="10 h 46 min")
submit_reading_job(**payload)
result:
4 h 19 min
